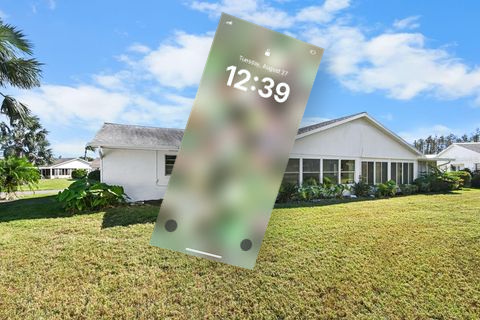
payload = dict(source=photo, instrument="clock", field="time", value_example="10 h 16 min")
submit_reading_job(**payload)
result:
12 h 39 min
